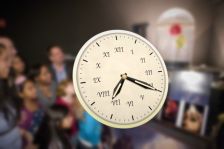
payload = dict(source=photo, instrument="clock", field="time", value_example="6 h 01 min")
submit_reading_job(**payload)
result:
7 h 20 min
